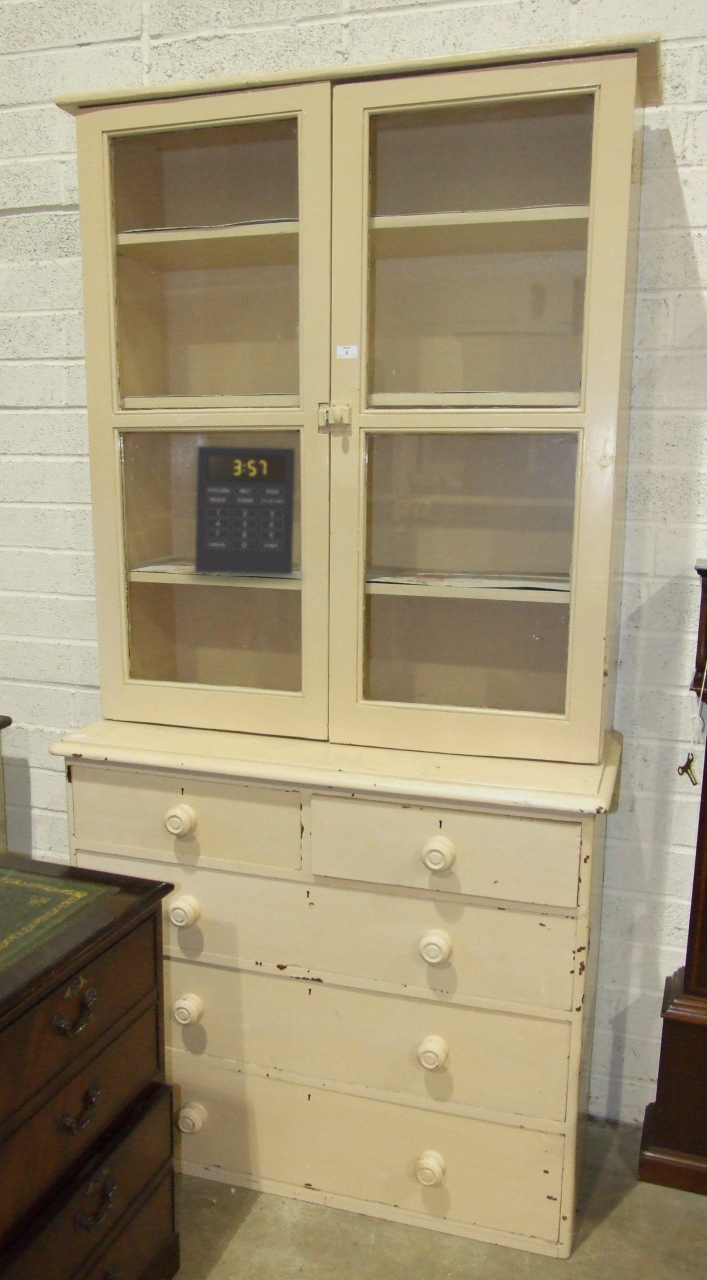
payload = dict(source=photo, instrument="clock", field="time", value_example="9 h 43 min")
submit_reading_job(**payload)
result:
3 h 57 min
